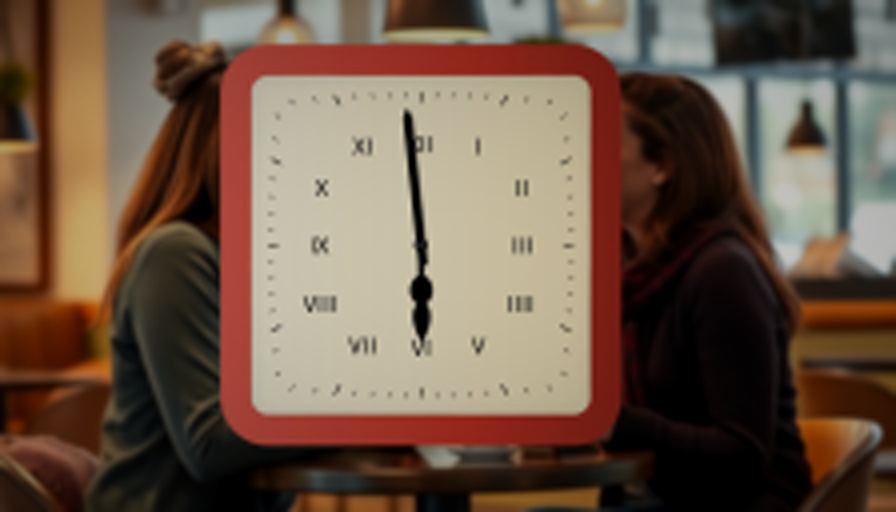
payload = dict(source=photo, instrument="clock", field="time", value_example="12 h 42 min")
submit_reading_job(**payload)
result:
5 h 59 min
